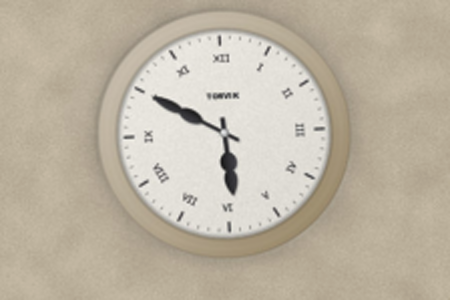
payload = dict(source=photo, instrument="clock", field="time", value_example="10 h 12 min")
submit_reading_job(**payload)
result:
5 h 50 min
